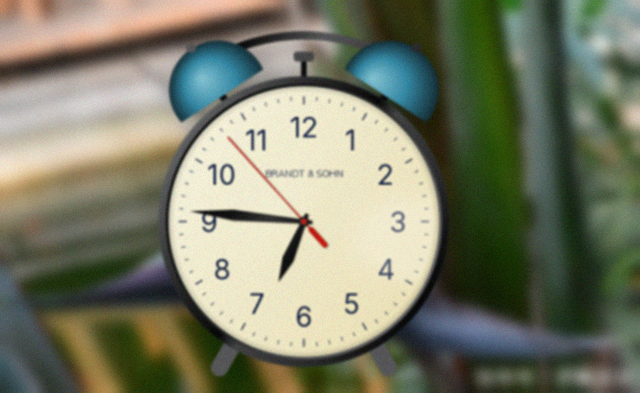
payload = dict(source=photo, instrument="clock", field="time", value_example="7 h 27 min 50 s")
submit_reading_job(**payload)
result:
6 h 45 min 53 s
